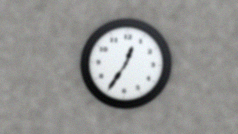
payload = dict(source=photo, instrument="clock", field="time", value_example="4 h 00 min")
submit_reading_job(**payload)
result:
12 h 35 min
